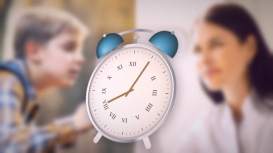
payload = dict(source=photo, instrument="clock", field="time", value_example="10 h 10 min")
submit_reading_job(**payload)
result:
8 h 05 min
